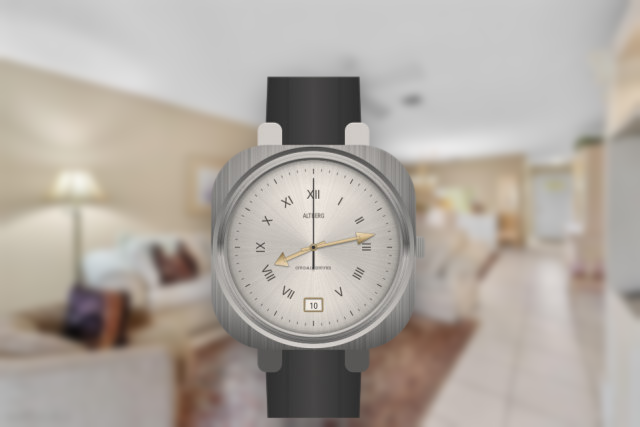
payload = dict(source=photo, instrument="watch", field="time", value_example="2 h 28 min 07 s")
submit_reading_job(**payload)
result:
8 h 13 min 00 s
